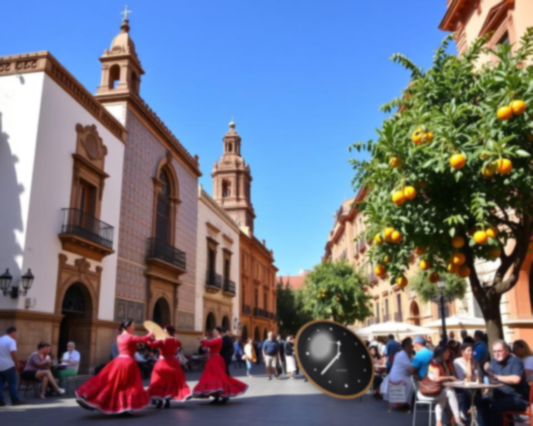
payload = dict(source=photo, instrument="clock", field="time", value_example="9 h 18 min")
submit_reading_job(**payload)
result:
12 h 38 min
